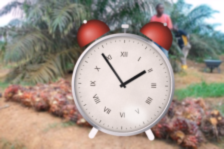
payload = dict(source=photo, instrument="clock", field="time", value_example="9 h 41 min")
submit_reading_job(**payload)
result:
1 h 54 min
